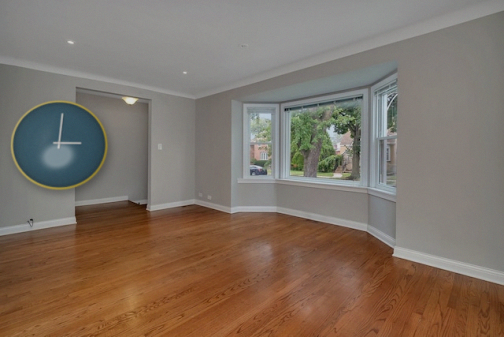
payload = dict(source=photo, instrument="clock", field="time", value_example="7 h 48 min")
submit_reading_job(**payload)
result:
3 h 01 min
